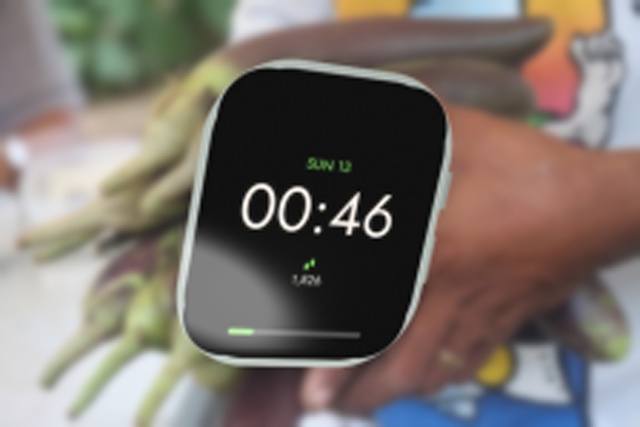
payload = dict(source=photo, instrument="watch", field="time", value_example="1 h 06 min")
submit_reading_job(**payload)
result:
0 h 46 min
